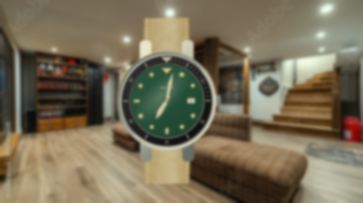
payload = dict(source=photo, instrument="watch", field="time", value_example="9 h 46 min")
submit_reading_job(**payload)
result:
7 h 02 min
